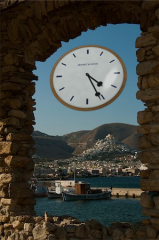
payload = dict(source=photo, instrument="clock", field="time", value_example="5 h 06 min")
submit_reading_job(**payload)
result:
4 h 26 min
